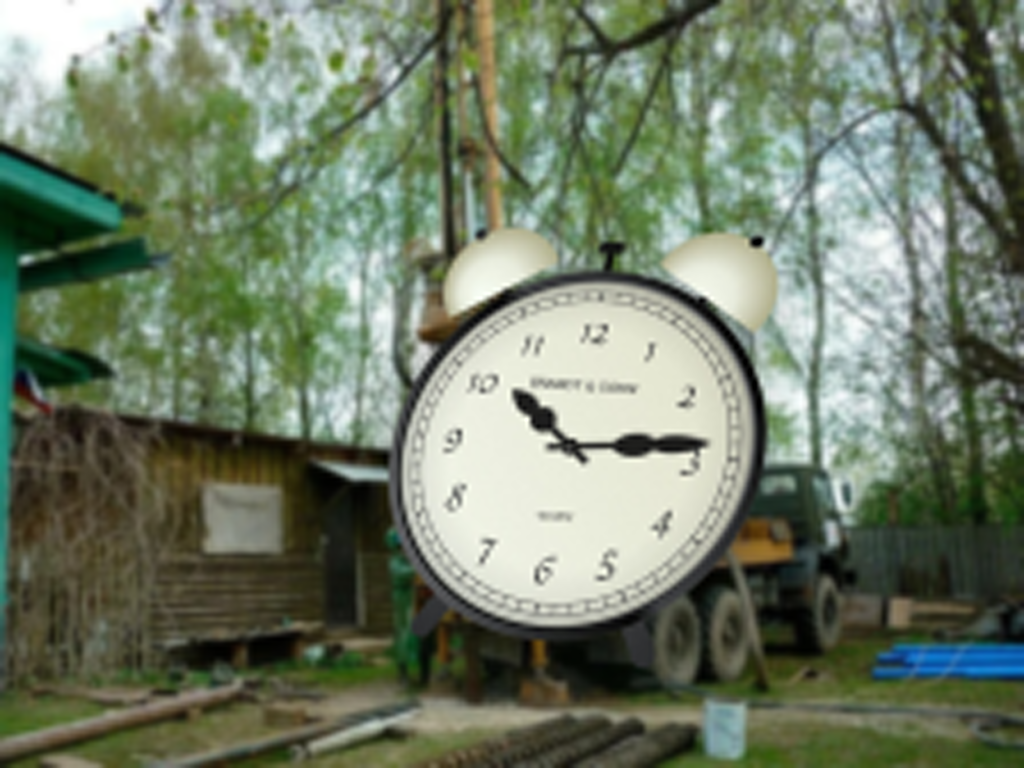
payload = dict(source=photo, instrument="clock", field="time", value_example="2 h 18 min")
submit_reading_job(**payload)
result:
10 h 14 min
